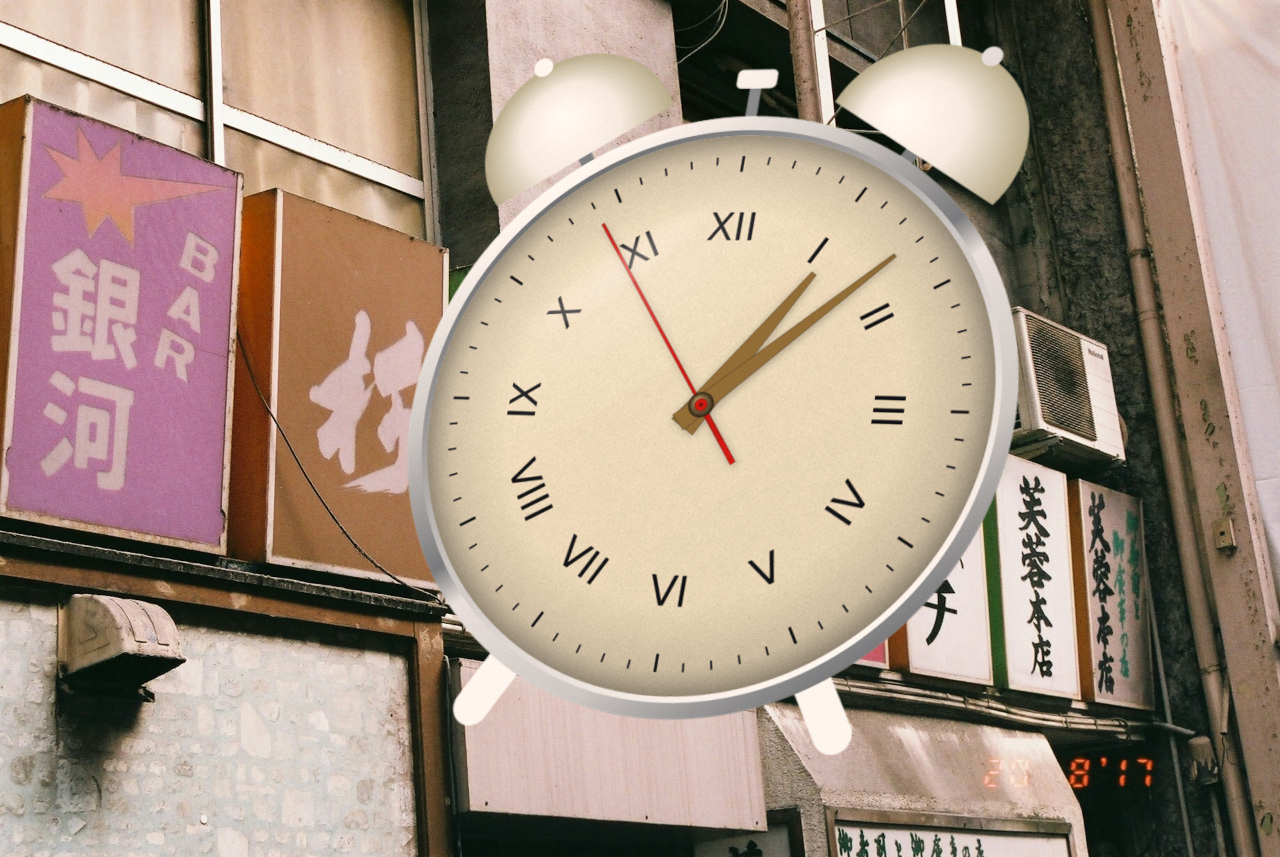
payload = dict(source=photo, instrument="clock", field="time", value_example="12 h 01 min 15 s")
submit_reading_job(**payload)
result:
1 h 07 min 54 s
